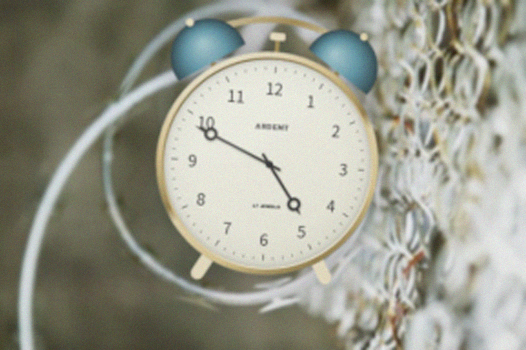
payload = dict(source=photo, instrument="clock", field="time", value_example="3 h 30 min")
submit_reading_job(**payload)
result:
4 h 49 min
